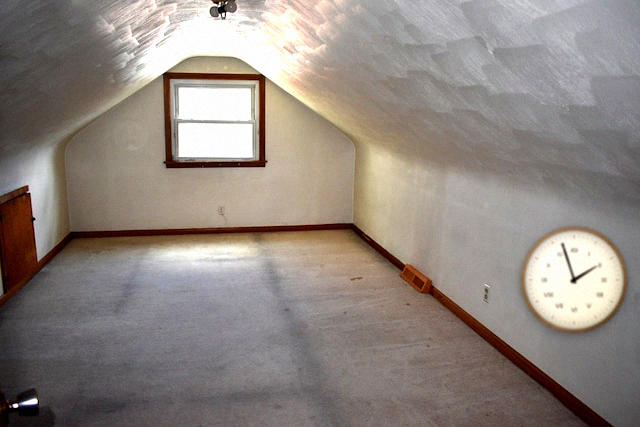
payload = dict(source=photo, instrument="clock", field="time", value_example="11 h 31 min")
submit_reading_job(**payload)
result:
1 h 57 min
